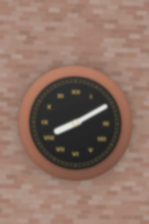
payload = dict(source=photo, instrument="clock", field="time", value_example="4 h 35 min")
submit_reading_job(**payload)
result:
8 h 10 min
